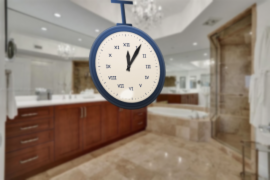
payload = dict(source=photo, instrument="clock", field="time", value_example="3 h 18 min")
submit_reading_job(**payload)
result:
12 h 06 min
